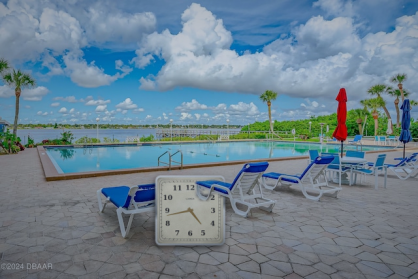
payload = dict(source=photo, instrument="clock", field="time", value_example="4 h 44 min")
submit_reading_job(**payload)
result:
4 h 43 min
